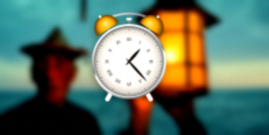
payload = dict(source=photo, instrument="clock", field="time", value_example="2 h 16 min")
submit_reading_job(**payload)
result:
1 h 23 min
